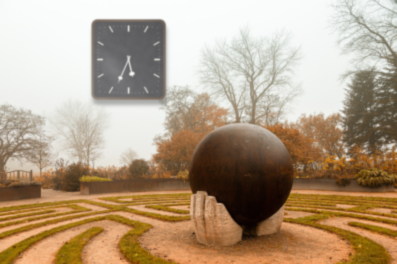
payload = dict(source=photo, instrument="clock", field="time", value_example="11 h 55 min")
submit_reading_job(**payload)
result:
5 h 34 min
